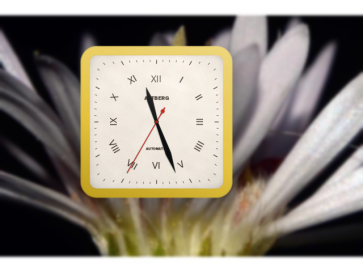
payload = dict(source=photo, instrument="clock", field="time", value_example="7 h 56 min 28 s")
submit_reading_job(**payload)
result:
11 h 26 min 35 s
